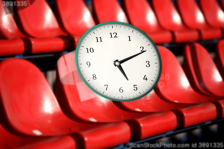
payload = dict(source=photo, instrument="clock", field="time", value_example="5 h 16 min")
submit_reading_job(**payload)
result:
5 h 11 min
